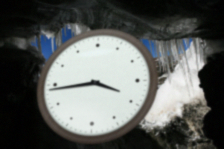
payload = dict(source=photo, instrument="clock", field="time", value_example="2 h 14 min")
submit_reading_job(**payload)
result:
3 h 44 min
